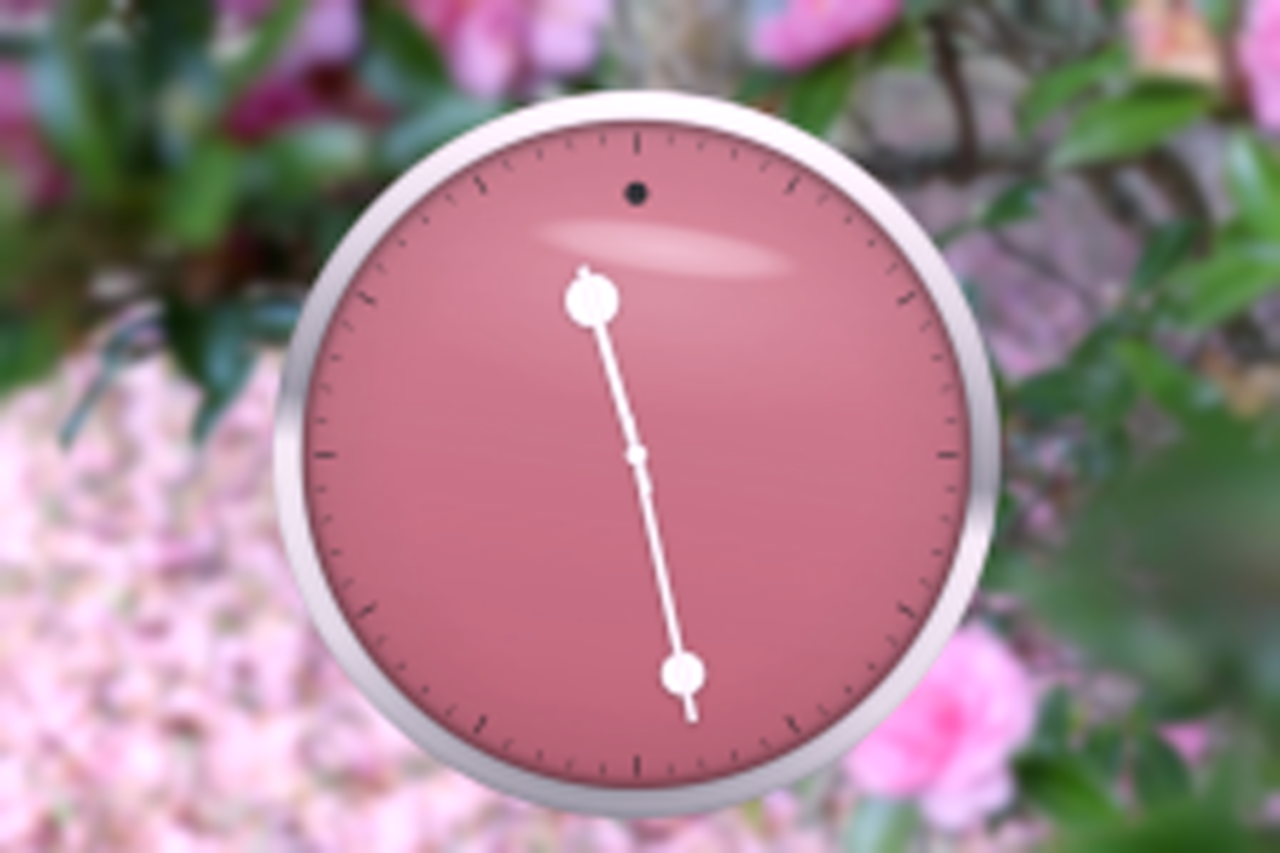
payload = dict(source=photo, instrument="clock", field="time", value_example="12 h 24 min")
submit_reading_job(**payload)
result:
11 h 28 min
